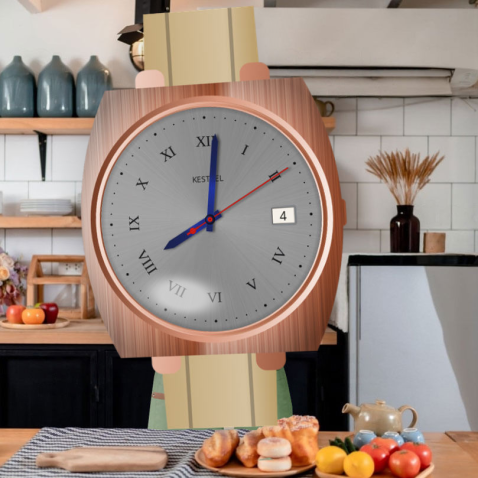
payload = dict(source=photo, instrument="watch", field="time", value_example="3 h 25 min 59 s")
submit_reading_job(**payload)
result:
8 h 01 min 10 s
